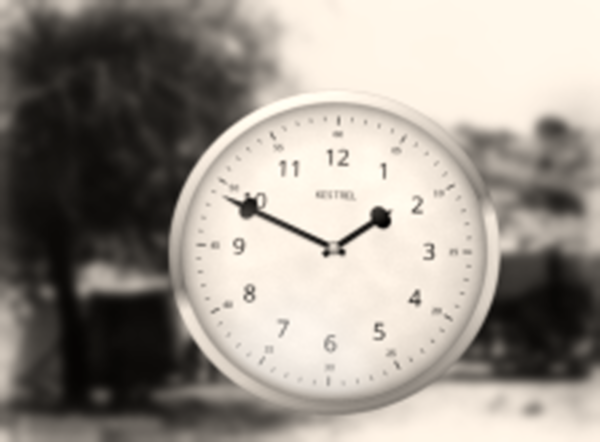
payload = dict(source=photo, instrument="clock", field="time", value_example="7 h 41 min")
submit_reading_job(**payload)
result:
1 h 49 min
